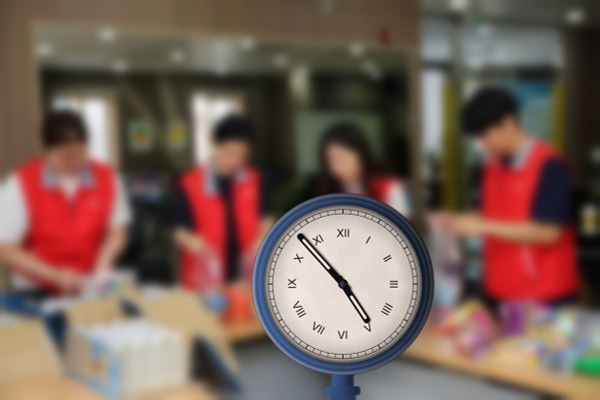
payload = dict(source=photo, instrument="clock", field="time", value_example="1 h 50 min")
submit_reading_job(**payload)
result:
4 h 53 min
